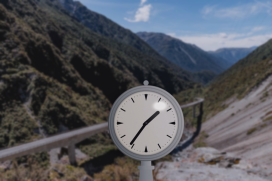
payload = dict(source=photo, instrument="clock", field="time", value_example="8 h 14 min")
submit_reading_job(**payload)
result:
1 h 36 min
